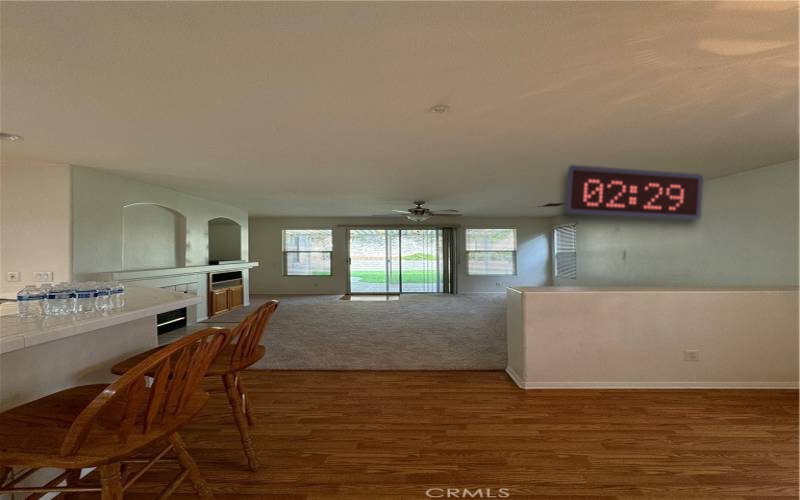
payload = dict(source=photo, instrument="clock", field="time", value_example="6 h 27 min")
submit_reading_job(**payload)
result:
2 h 29 min
